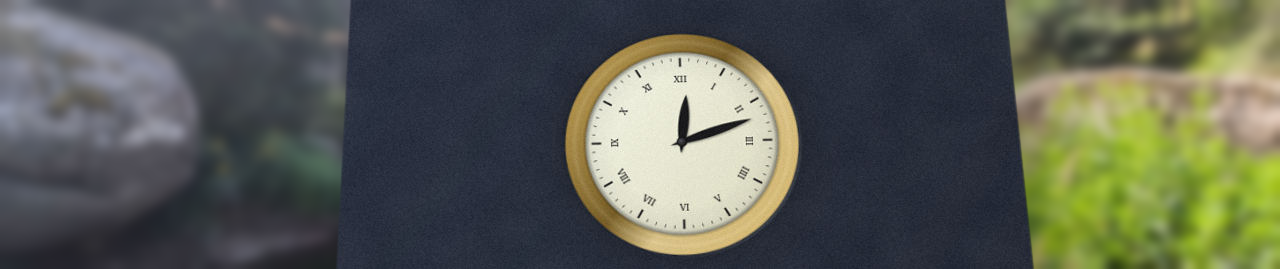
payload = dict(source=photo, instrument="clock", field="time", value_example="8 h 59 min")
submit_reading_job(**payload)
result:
12 h 12 min
